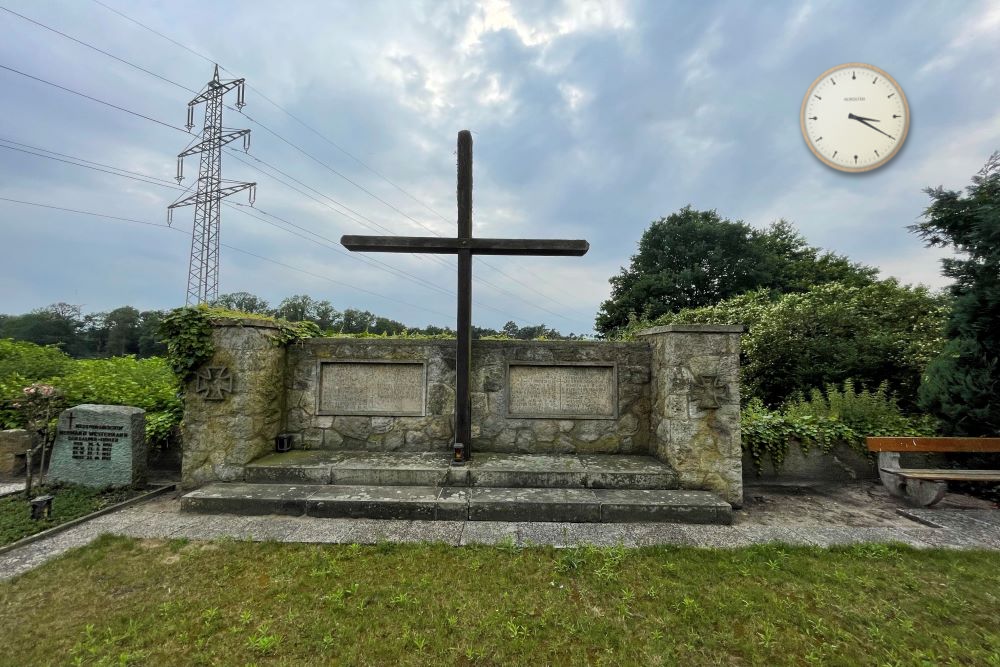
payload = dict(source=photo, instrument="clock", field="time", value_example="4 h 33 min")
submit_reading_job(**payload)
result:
3 h 20 min
